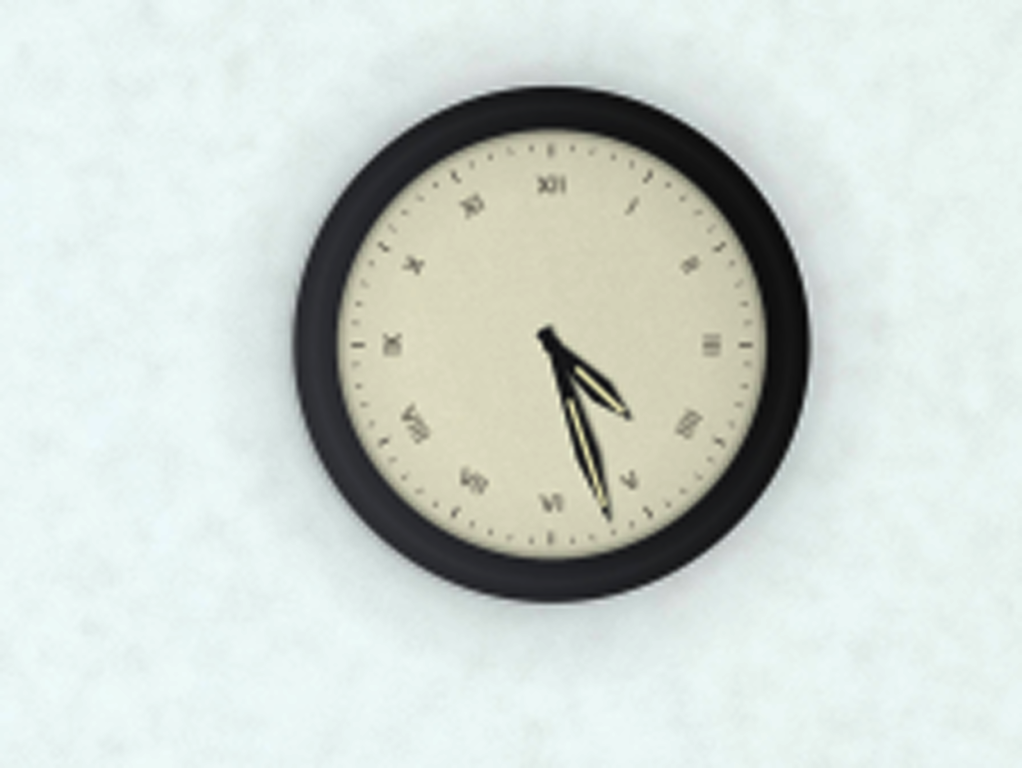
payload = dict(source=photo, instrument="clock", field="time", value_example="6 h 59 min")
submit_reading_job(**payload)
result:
4 h 27 min
